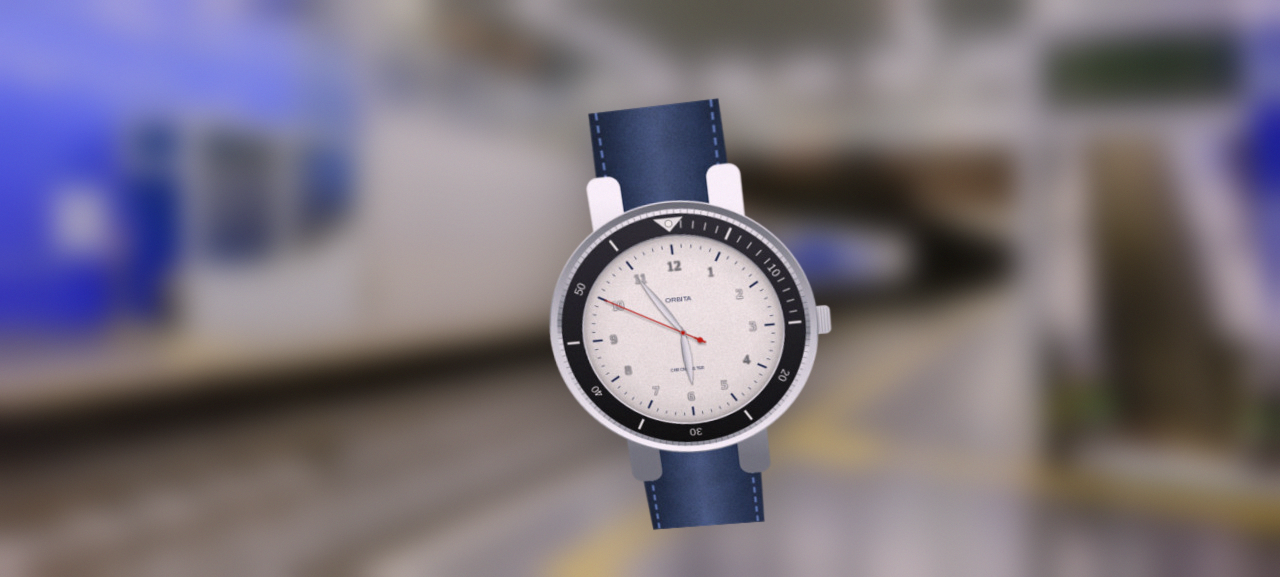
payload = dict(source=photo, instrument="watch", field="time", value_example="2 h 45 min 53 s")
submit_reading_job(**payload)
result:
5 h 54 min 50 s
